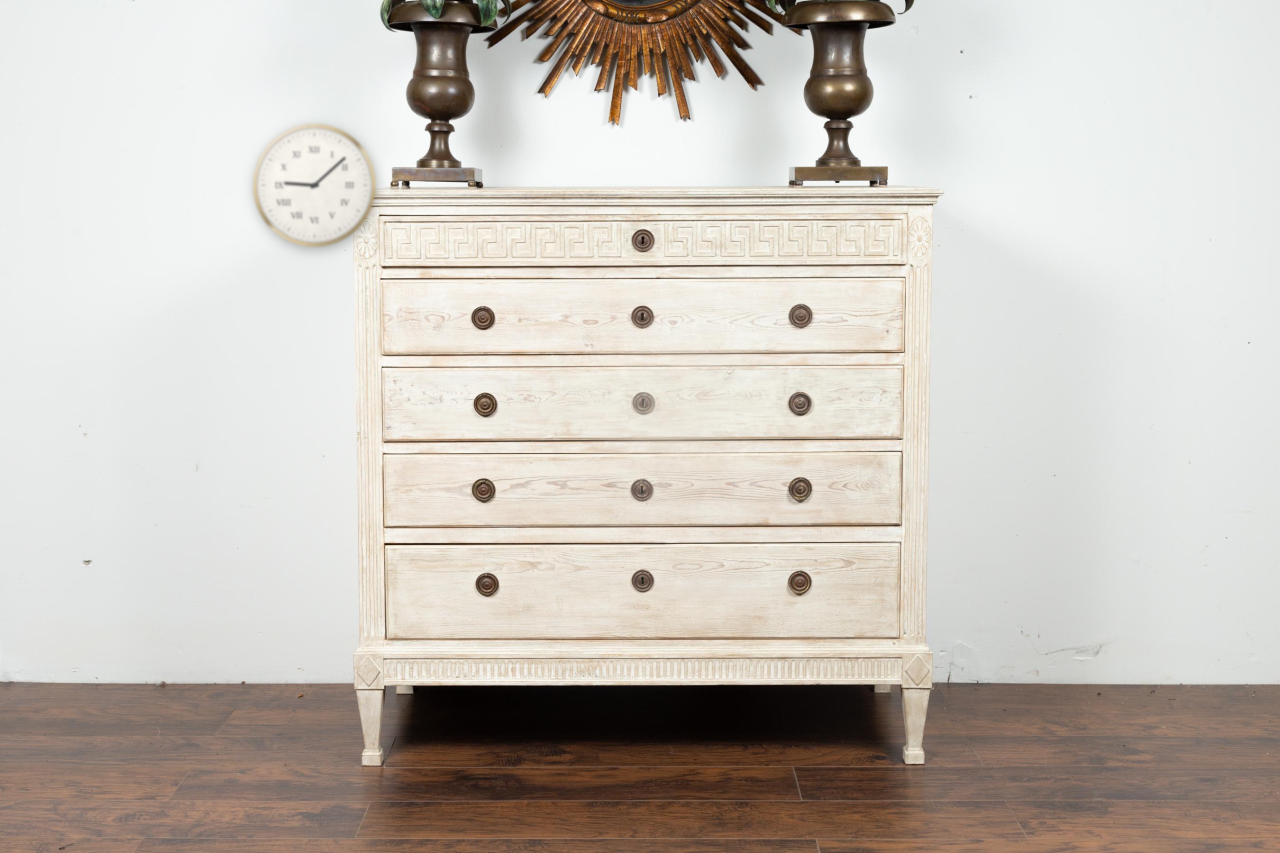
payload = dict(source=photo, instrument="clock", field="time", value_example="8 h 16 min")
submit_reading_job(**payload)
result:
9 h 08 min
